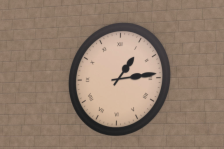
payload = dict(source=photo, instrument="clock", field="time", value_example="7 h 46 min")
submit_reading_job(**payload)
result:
1 h 14 min
